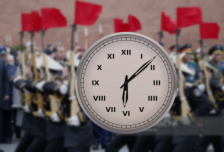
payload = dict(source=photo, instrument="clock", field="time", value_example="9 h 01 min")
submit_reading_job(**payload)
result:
6 h 08 min
